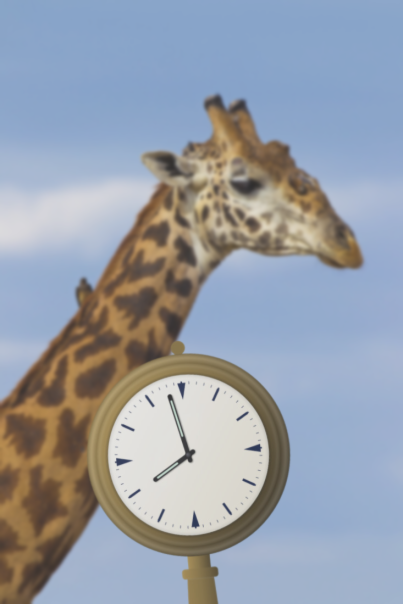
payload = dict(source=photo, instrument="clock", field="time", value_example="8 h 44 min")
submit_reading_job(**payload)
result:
7 h 58 min
